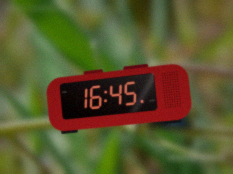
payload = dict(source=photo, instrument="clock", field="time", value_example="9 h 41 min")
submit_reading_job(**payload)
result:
16 h 45 min
